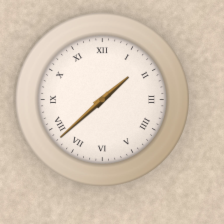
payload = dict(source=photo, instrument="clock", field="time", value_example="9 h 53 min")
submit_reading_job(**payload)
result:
1 h 38 min
